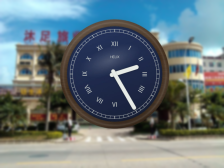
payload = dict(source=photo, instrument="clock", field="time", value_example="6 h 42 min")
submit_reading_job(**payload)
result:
2 h 25 min
